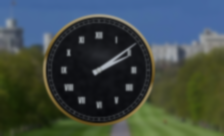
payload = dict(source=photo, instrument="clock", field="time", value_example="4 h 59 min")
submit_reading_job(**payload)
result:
2 h 09 min
